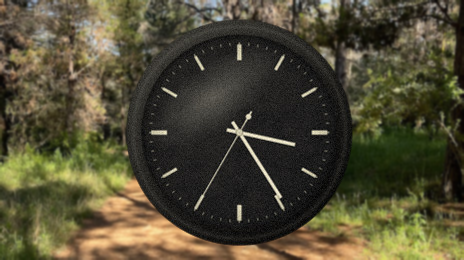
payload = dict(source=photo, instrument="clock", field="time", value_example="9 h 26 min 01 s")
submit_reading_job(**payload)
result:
3 h 24 min 35 s
